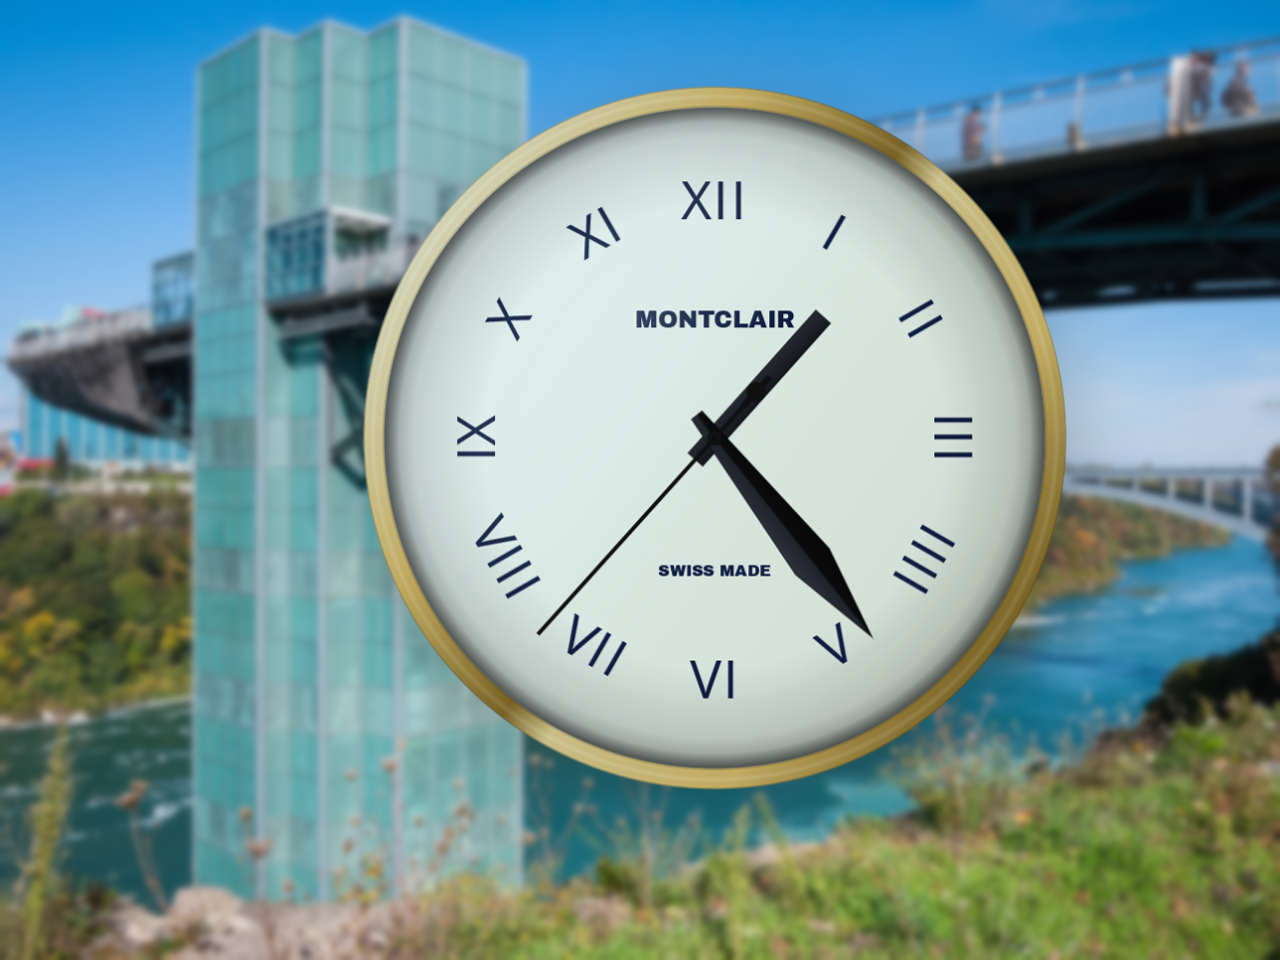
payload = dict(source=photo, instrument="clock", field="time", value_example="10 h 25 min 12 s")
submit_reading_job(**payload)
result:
1 h 23 min 37 s
